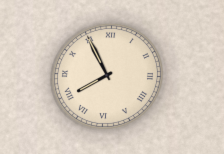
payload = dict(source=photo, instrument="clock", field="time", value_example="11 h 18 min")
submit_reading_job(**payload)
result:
7 h 55 min
